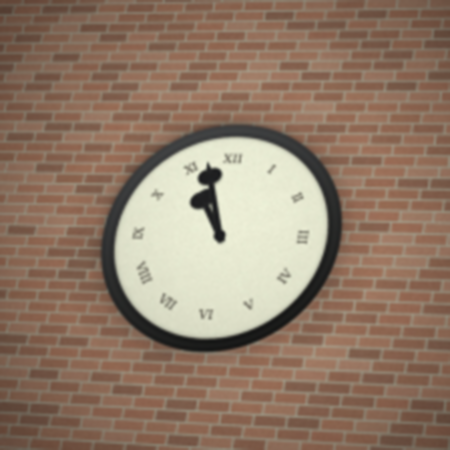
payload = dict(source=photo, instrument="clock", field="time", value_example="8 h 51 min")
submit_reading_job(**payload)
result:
10 h 57 min
